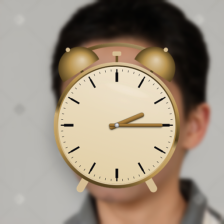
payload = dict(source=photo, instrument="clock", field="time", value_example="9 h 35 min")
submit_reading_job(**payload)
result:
2 h 15 min
